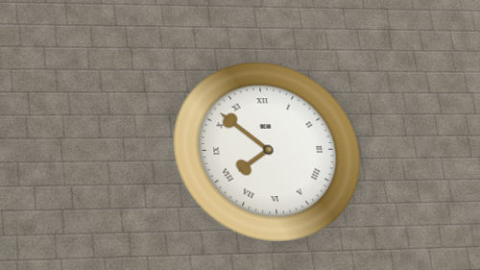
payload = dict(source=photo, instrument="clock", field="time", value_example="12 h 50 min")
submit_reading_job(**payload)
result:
7 h 52 min
